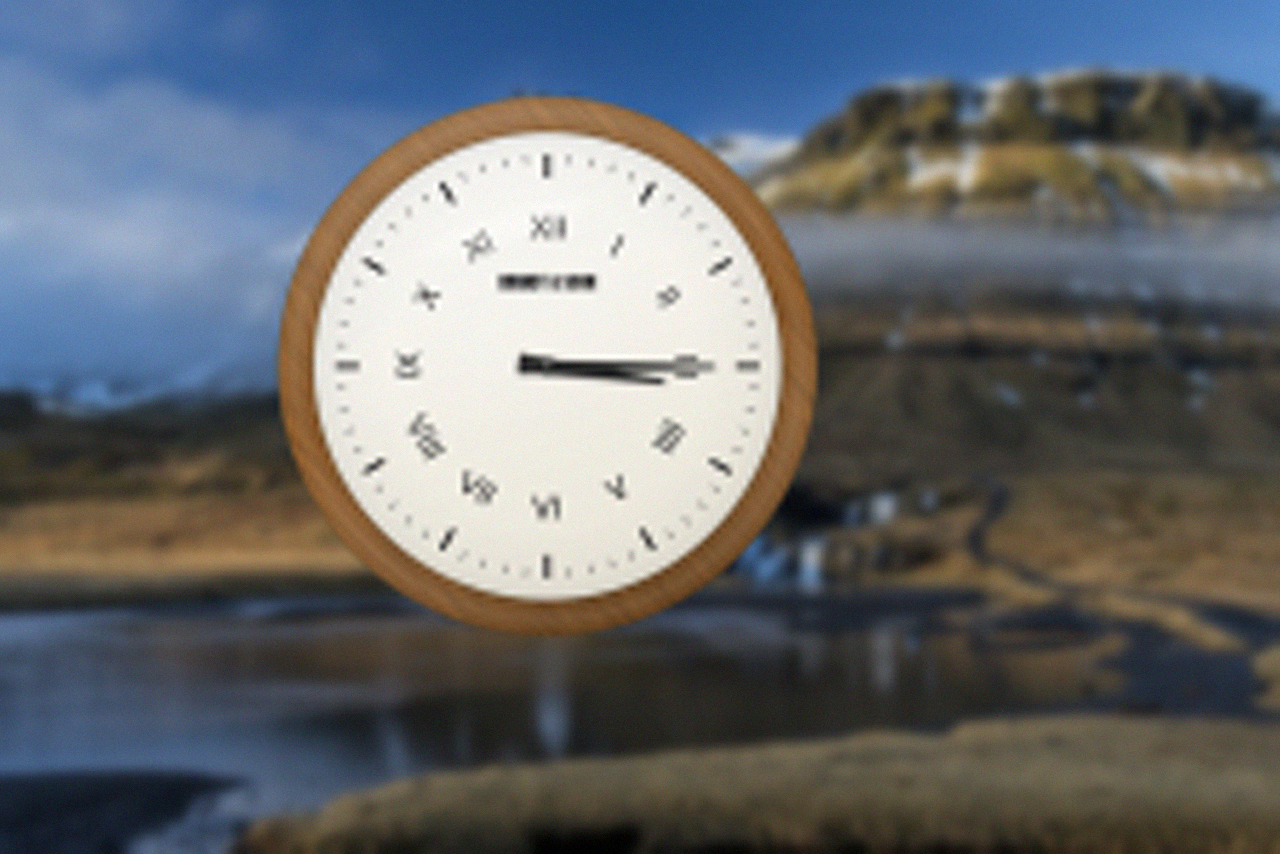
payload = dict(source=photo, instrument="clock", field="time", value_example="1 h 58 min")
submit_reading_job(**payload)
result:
3 h 15 min
